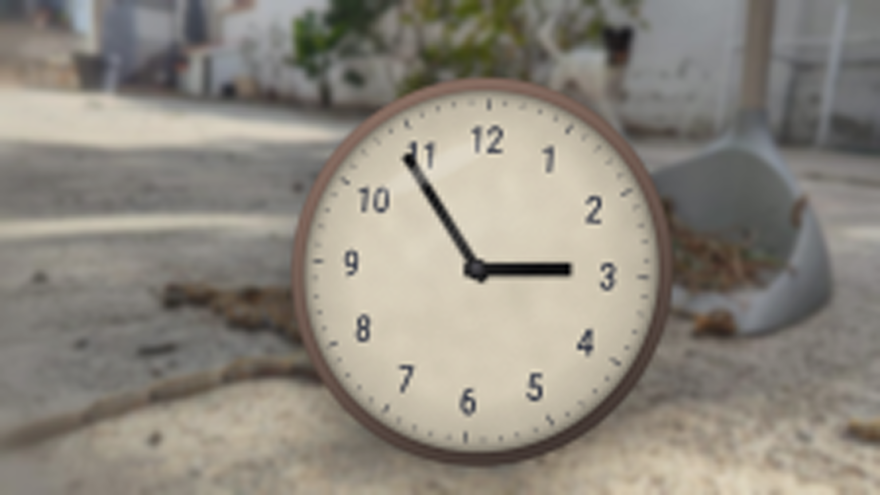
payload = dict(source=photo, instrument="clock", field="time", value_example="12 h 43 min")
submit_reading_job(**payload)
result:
2 h 54 min
